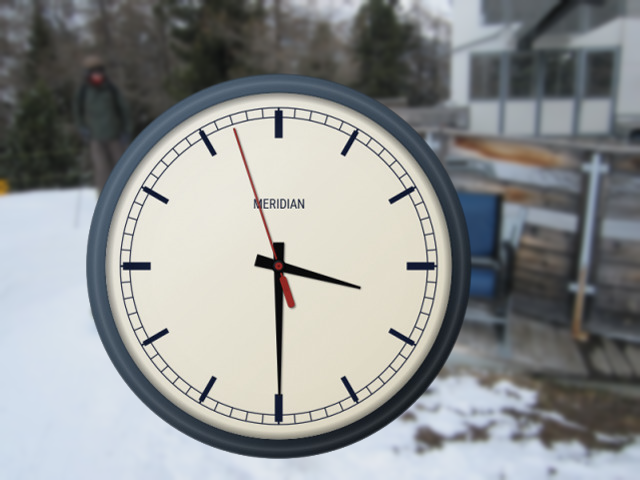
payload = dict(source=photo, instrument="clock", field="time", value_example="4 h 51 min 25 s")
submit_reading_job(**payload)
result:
3 h 29 min 57 s
